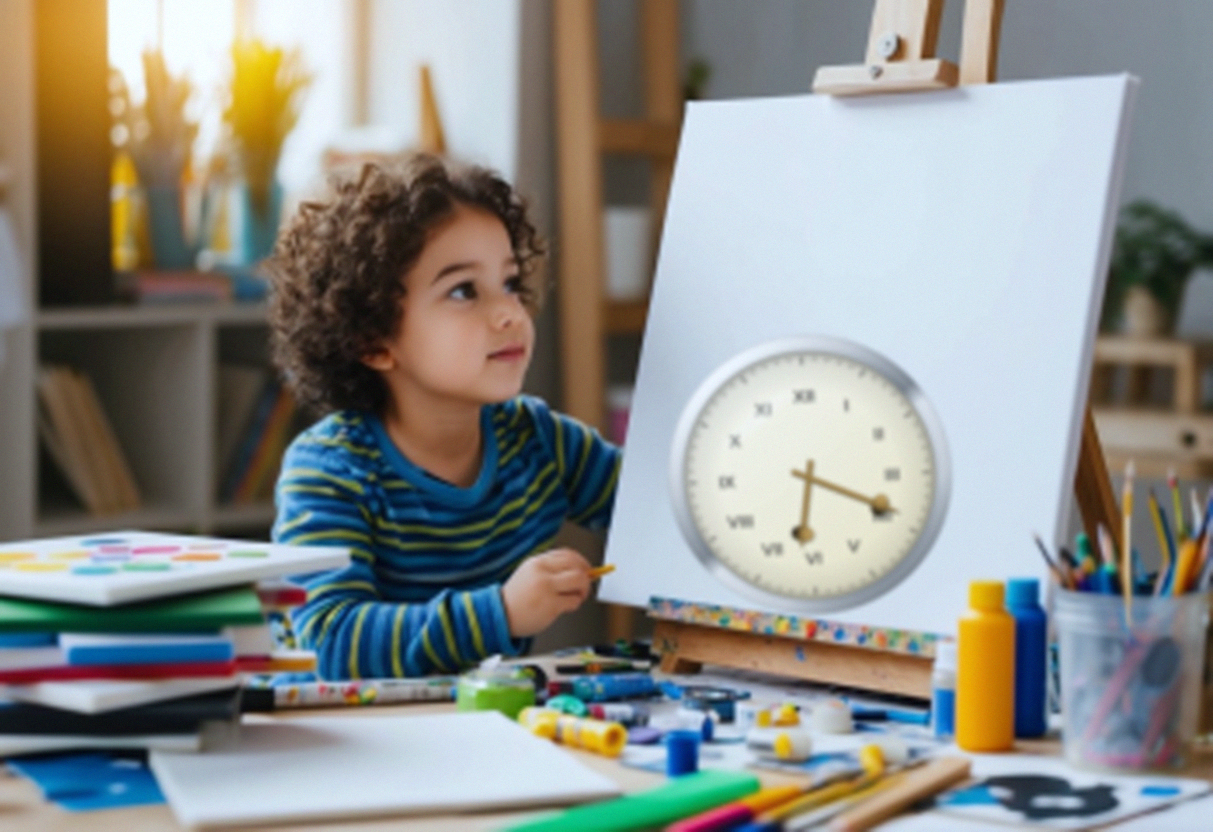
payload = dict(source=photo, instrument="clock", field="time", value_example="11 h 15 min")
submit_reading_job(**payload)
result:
6 h 19 min
